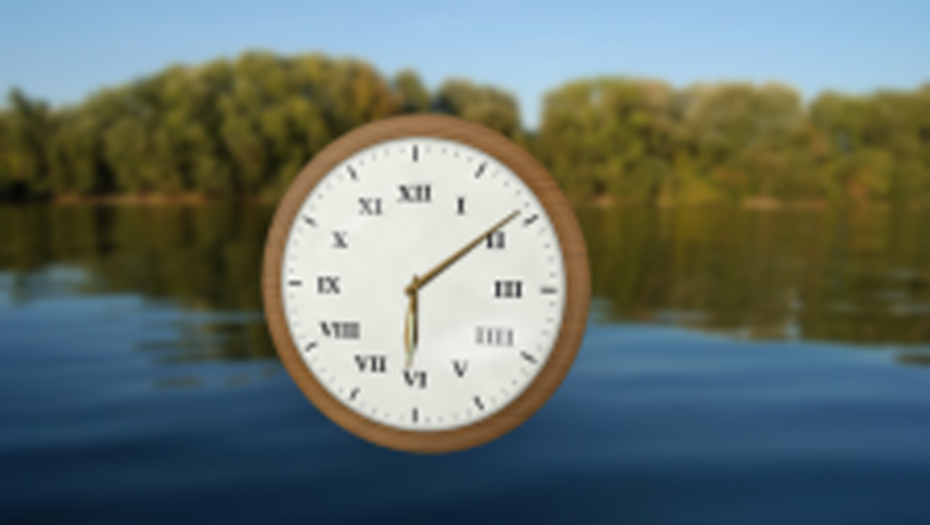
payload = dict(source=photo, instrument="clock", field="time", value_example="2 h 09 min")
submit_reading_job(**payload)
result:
6 h 09 min
